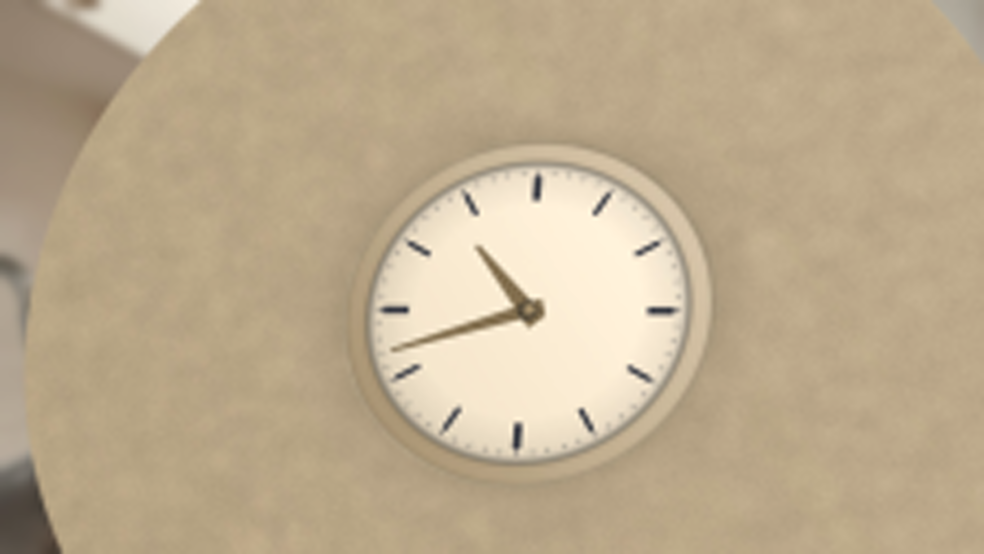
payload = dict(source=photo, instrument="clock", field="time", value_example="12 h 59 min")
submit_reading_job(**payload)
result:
10 h 42 min
